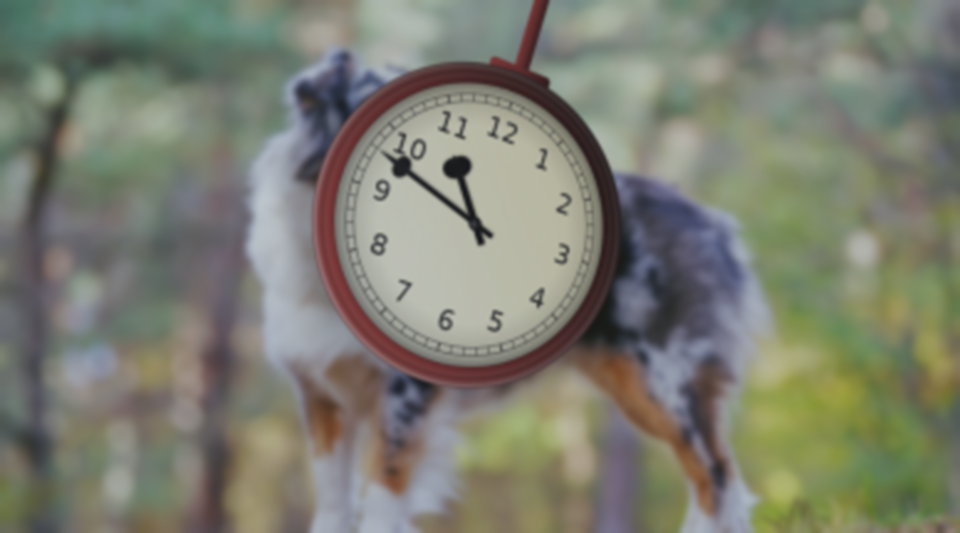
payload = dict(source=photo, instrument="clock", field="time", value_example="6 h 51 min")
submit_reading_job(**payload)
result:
10 h 48 min
